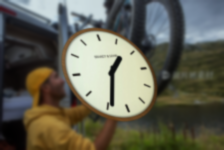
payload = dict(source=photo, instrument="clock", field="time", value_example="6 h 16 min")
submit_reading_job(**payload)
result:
1 h 34 min
